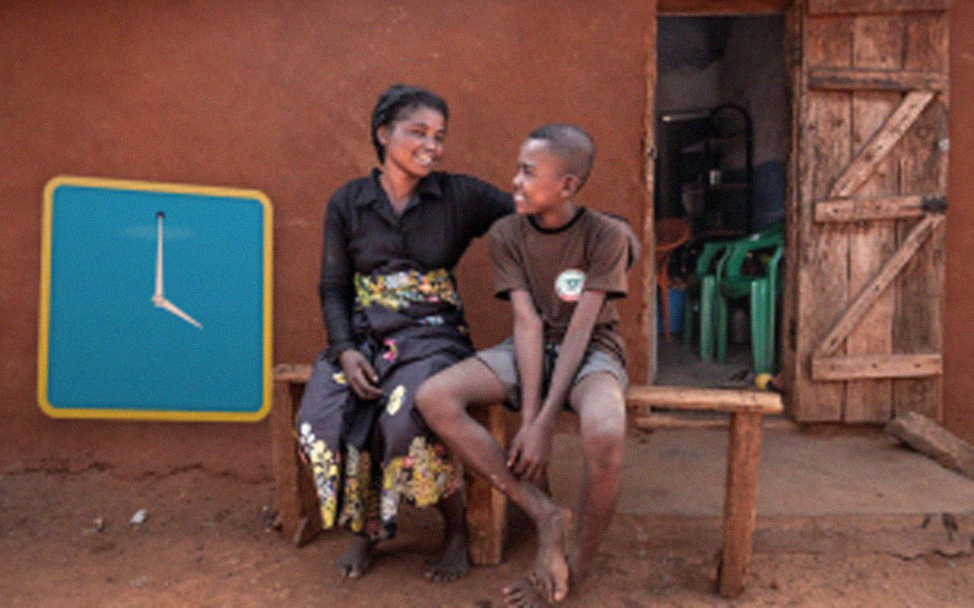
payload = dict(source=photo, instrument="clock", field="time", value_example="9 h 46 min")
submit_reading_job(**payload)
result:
4 h 00 min
